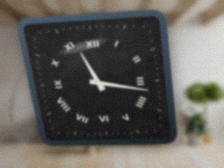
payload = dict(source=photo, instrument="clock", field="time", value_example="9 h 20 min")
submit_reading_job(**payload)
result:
11 h 17 min
